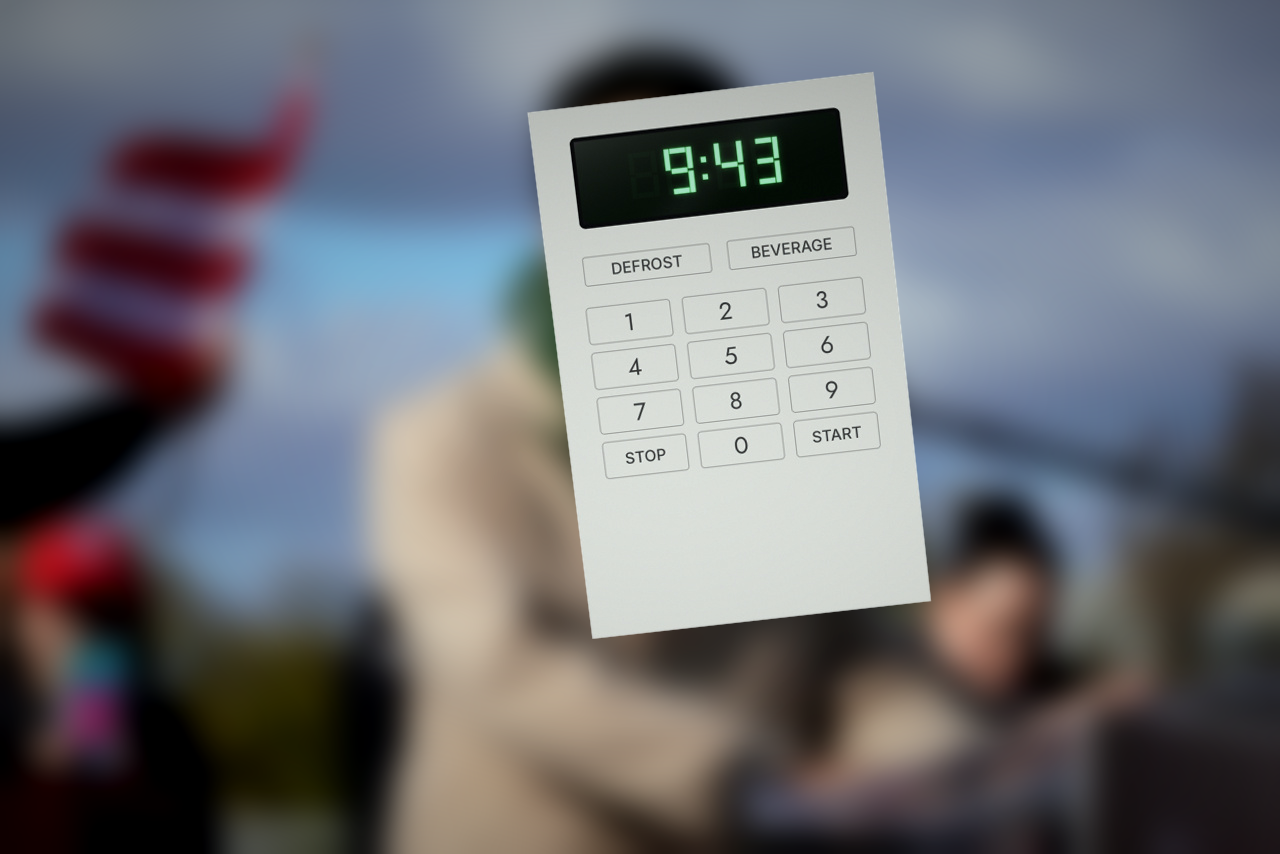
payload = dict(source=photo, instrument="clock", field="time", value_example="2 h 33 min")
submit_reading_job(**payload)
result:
9 h 43 min
